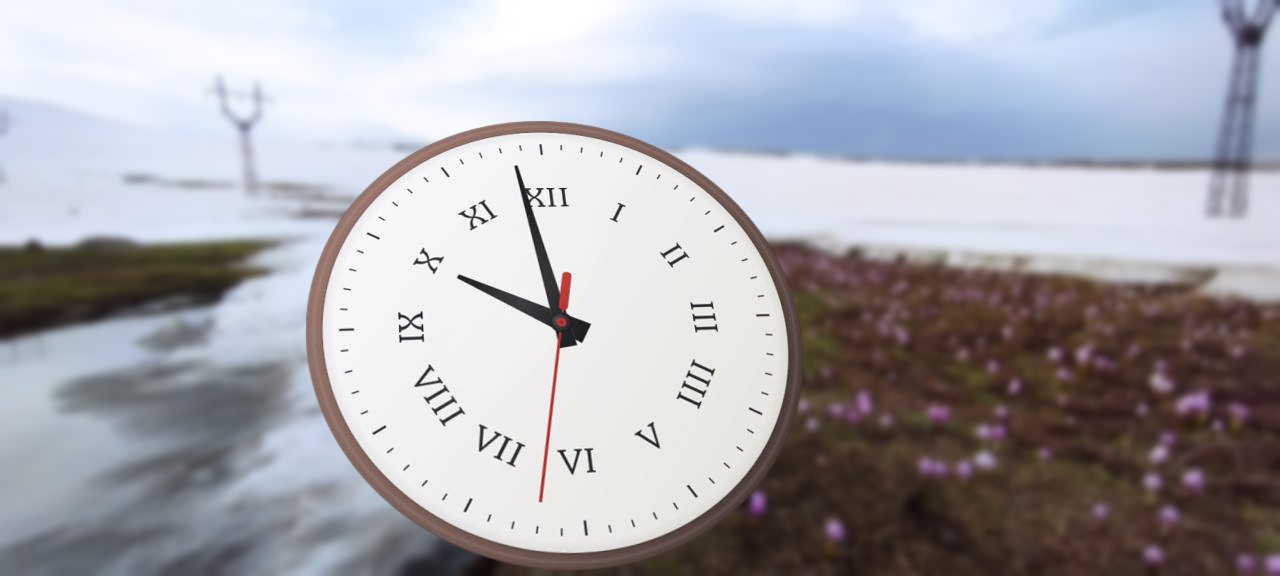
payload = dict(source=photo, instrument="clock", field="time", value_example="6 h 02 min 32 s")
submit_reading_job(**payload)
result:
9 h 58 min 32 s
